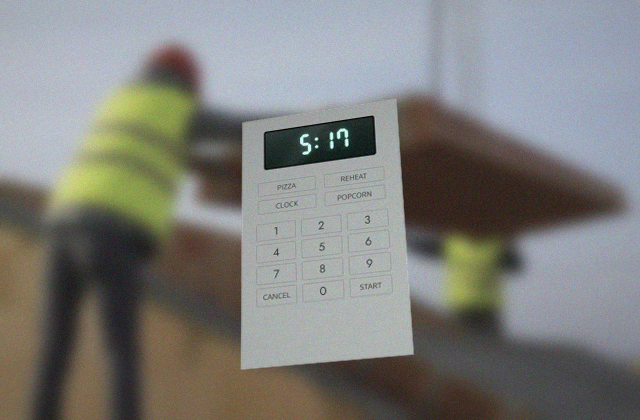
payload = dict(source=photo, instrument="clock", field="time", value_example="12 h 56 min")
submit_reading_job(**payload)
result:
5 h 17 min
